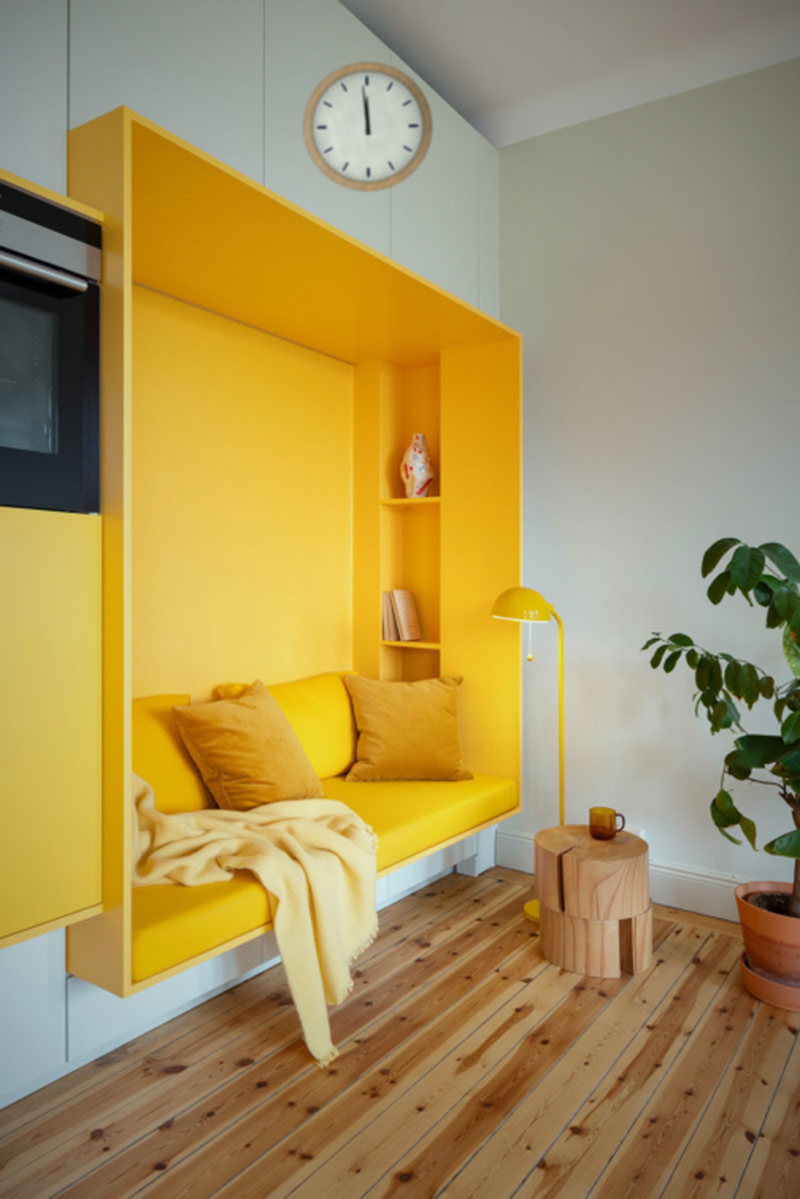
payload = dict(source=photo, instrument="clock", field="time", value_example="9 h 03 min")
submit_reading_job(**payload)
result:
11 h 59 min
